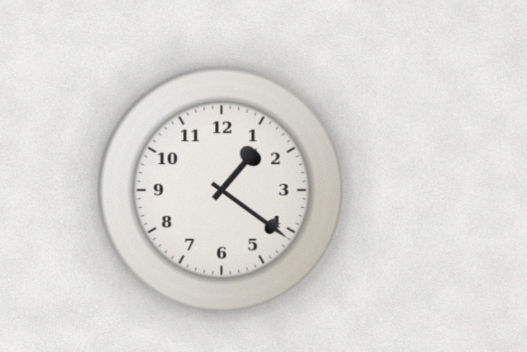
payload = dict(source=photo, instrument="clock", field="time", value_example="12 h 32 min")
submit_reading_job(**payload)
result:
1 h 21 min
